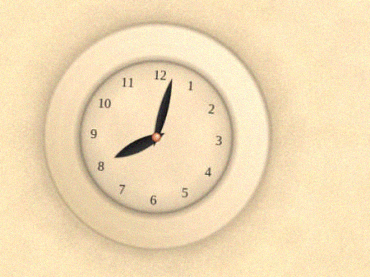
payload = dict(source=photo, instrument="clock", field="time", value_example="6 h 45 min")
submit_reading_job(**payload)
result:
8 h 02 min
